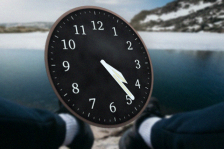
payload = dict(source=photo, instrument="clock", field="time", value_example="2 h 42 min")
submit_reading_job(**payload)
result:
4 h 24 min
